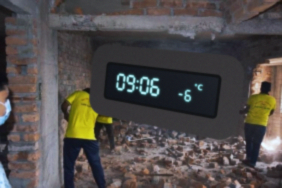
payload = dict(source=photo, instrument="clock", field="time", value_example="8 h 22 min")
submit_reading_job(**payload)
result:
9 h 06 min
